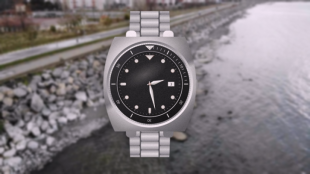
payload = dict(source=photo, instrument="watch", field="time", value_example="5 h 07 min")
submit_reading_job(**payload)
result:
2 h 28 min
